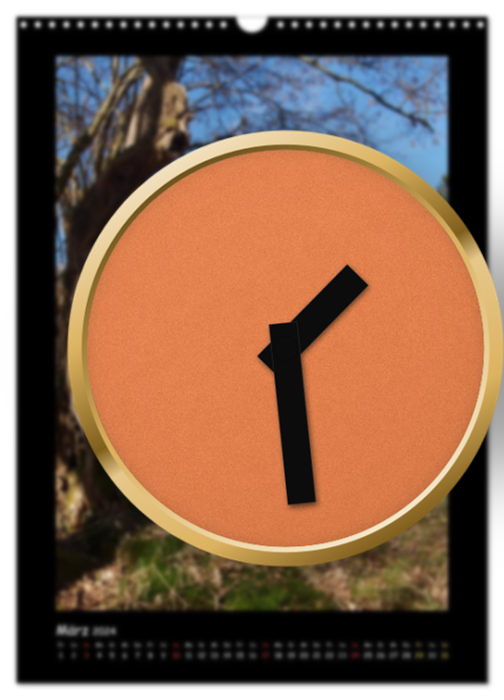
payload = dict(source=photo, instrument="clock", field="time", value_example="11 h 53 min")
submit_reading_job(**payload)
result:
1 h 29 min
